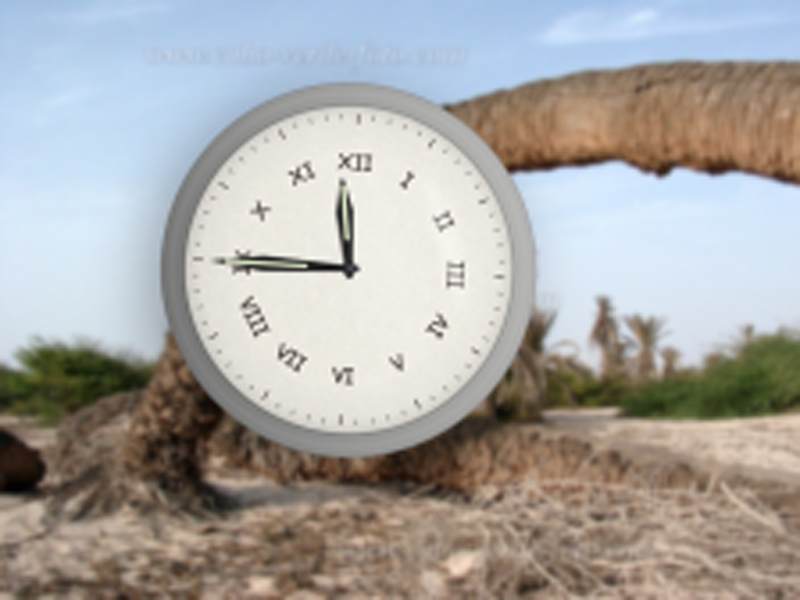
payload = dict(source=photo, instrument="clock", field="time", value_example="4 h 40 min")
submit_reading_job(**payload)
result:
11 h 45 min
